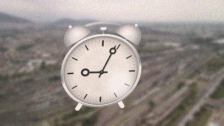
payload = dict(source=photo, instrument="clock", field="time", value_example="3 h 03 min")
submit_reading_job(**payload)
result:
9 h 04 min
